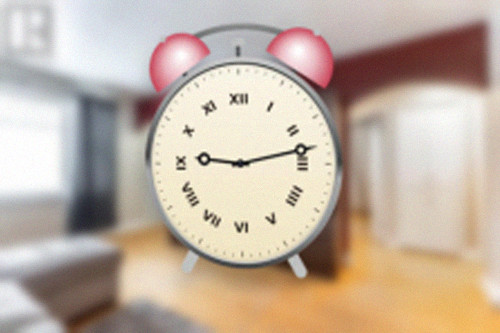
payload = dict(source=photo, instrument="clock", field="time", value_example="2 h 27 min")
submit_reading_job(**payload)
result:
9 h 13 min
